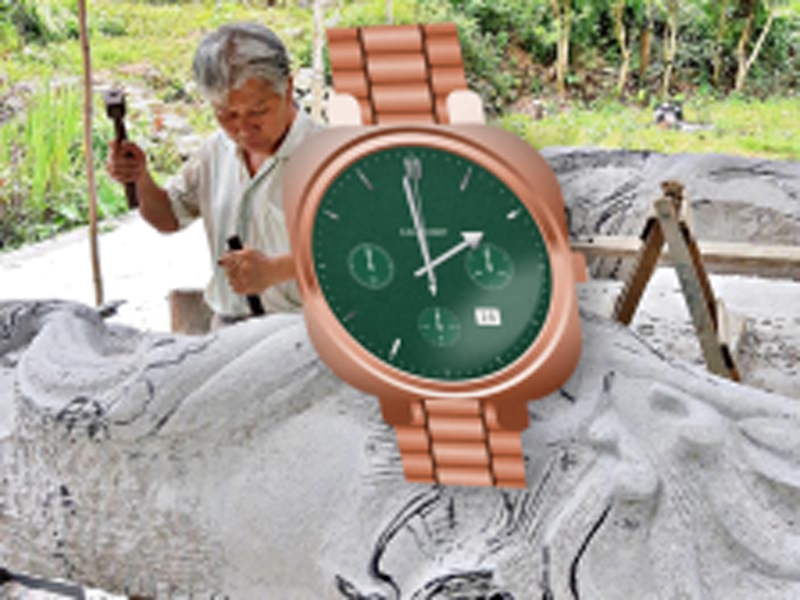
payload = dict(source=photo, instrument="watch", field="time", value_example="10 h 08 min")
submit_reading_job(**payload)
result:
1 h 59 min
